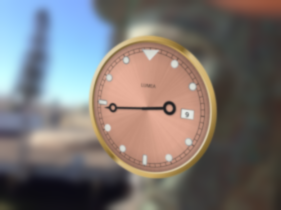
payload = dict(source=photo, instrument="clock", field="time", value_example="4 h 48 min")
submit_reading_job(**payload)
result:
2 h 44 min
